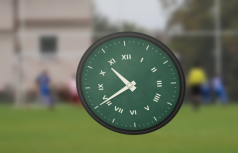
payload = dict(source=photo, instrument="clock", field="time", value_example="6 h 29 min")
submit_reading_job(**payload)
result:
10 h 40 min
